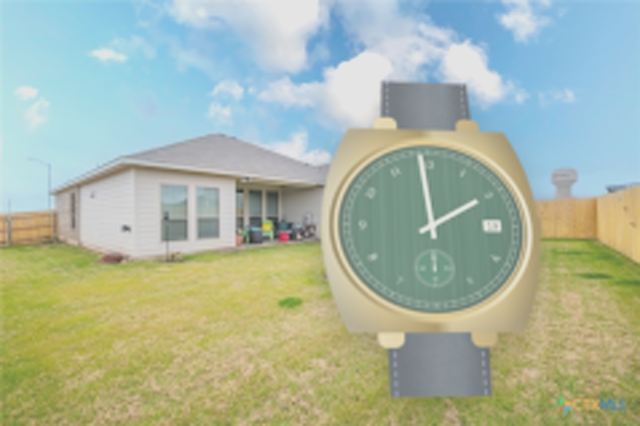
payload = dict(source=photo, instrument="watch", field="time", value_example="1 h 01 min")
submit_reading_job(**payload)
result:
1 h 59 min
